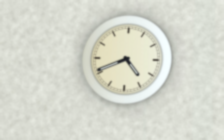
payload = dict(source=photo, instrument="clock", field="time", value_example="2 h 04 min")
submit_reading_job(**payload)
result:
4 h 41 min
